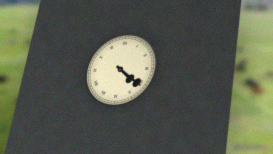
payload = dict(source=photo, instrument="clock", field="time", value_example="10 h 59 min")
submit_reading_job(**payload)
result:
4 h 21 min
